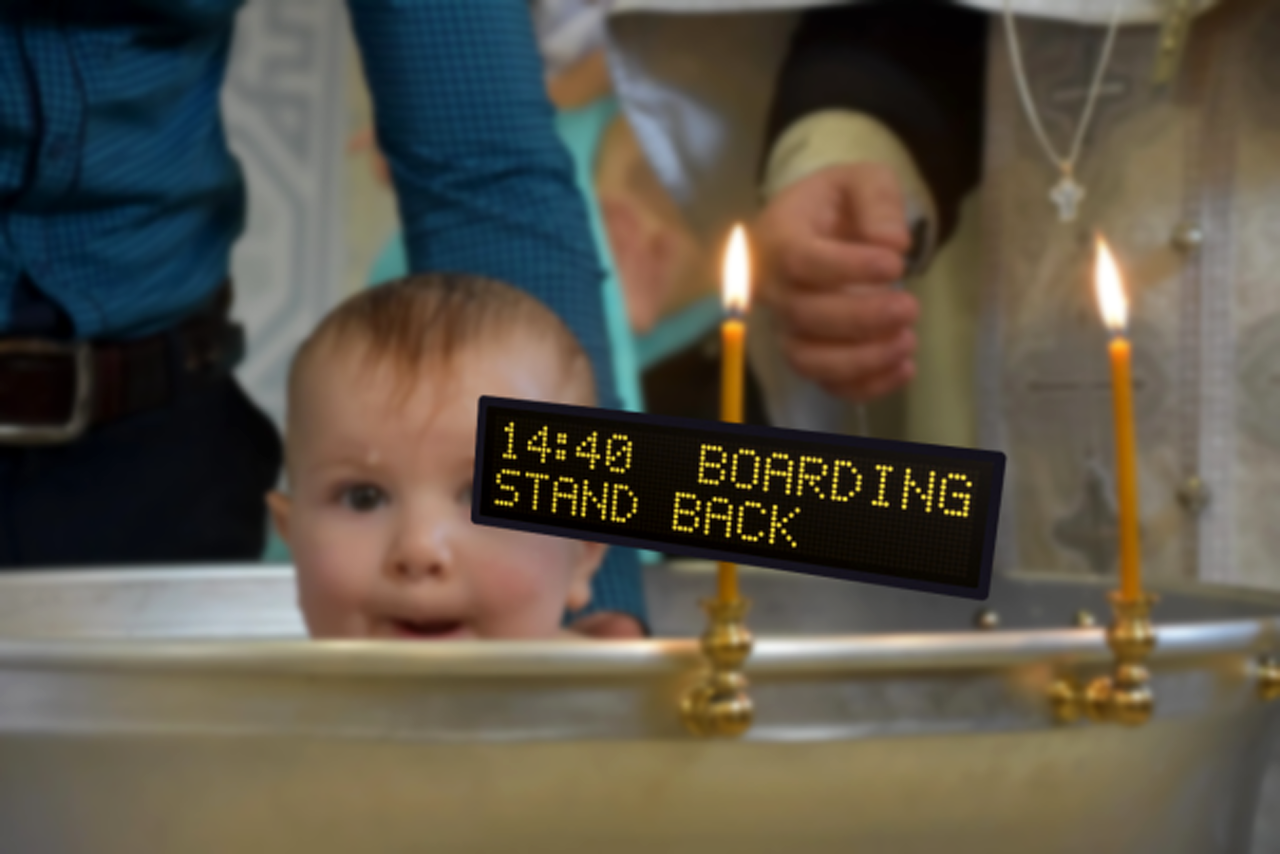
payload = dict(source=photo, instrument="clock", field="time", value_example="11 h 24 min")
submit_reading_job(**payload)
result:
14 h 40 min
